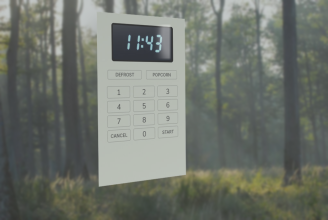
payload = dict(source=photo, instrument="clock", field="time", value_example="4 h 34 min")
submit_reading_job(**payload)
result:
11 h 43 min
